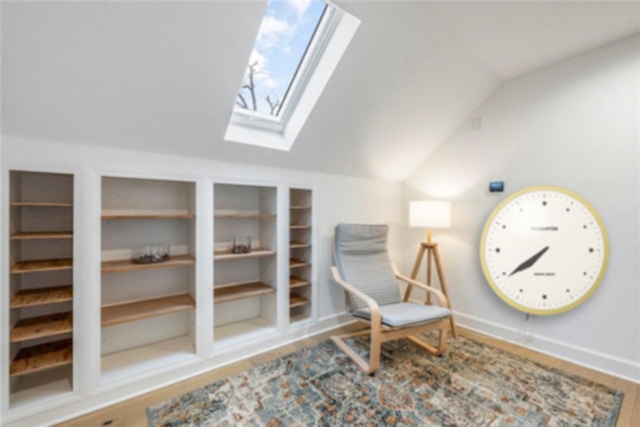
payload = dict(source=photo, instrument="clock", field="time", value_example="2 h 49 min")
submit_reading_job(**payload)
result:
7 h 39 min
